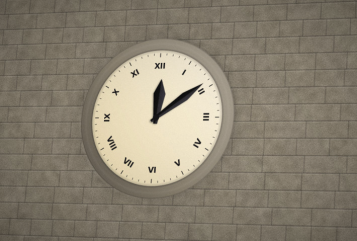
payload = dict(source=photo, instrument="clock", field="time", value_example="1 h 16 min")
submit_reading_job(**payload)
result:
12 h 09 min
